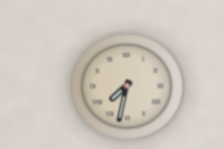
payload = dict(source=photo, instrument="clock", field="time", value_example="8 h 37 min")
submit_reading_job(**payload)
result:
7 h 32 min
